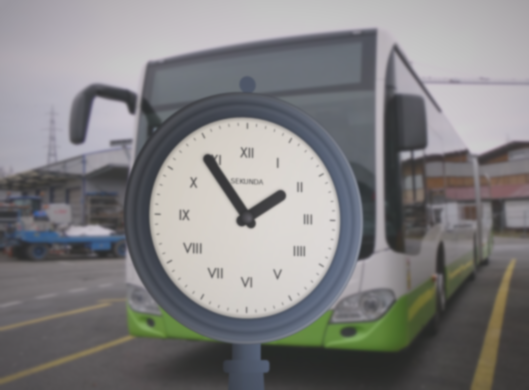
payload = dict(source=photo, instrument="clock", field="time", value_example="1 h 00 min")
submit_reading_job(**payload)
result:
1 h 54 min
